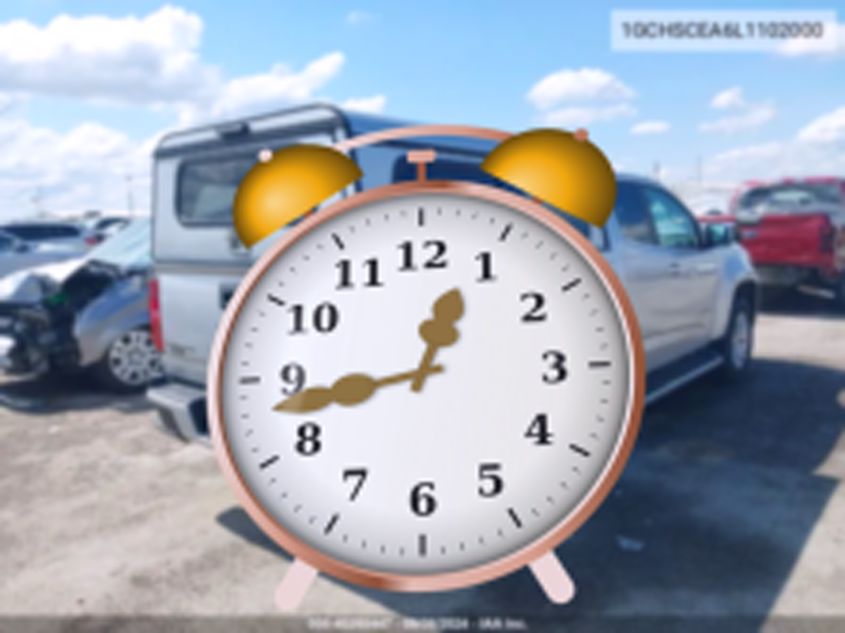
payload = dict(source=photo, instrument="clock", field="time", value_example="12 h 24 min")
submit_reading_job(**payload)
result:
12 h 43 min
